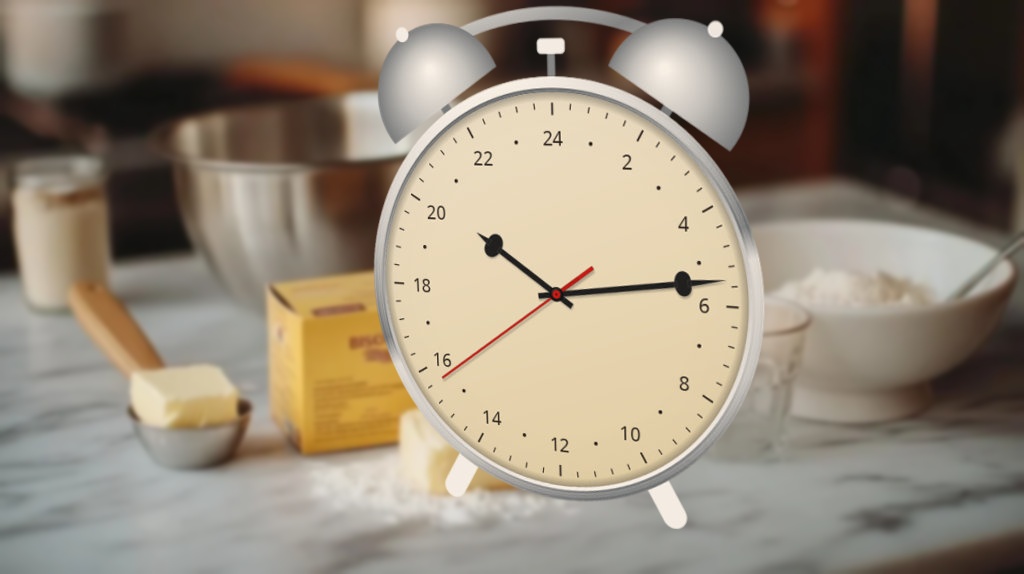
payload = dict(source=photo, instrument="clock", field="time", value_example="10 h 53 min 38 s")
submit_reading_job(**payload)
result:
20 h 13 min 39 s
